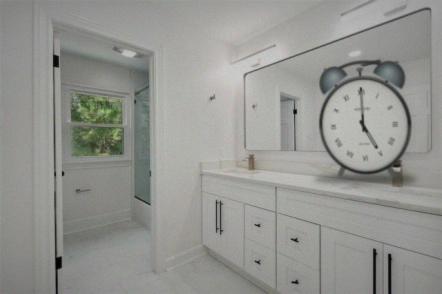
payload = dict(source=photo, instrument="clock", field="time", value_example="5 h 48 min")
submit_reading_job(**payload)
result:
5 h 00 min
